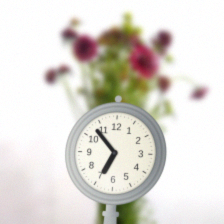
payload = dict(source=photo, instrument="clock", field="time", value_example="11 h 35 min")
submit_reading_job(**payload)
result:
6 h 53 min
